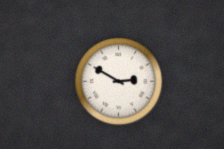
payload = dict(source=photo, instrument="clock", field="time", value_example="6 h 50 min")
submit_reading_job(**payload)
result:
2 h 50 min
